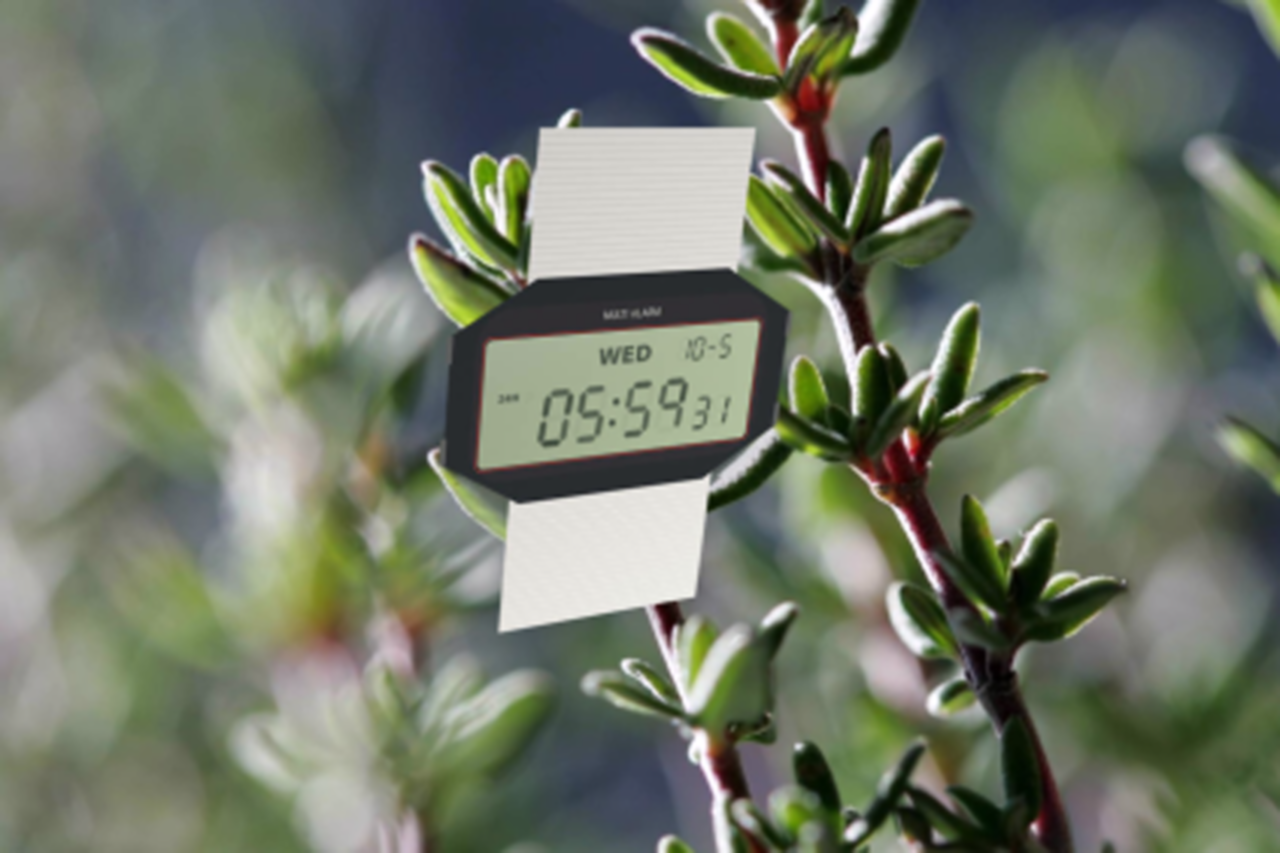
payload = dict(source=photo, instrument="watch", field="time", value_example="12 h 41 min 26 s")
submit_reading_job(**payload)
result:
5 h 59 min 31 s
